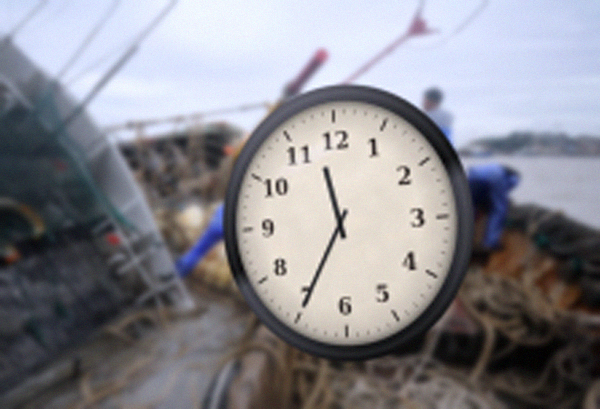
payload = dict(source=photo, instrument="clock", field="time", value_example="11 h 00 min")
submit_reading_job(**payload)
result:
11 h 35 min
